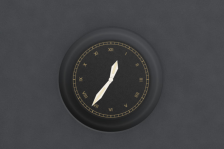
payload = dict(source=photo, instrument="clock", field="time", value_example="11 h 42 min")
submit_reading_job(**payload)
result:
12 h 36 min
